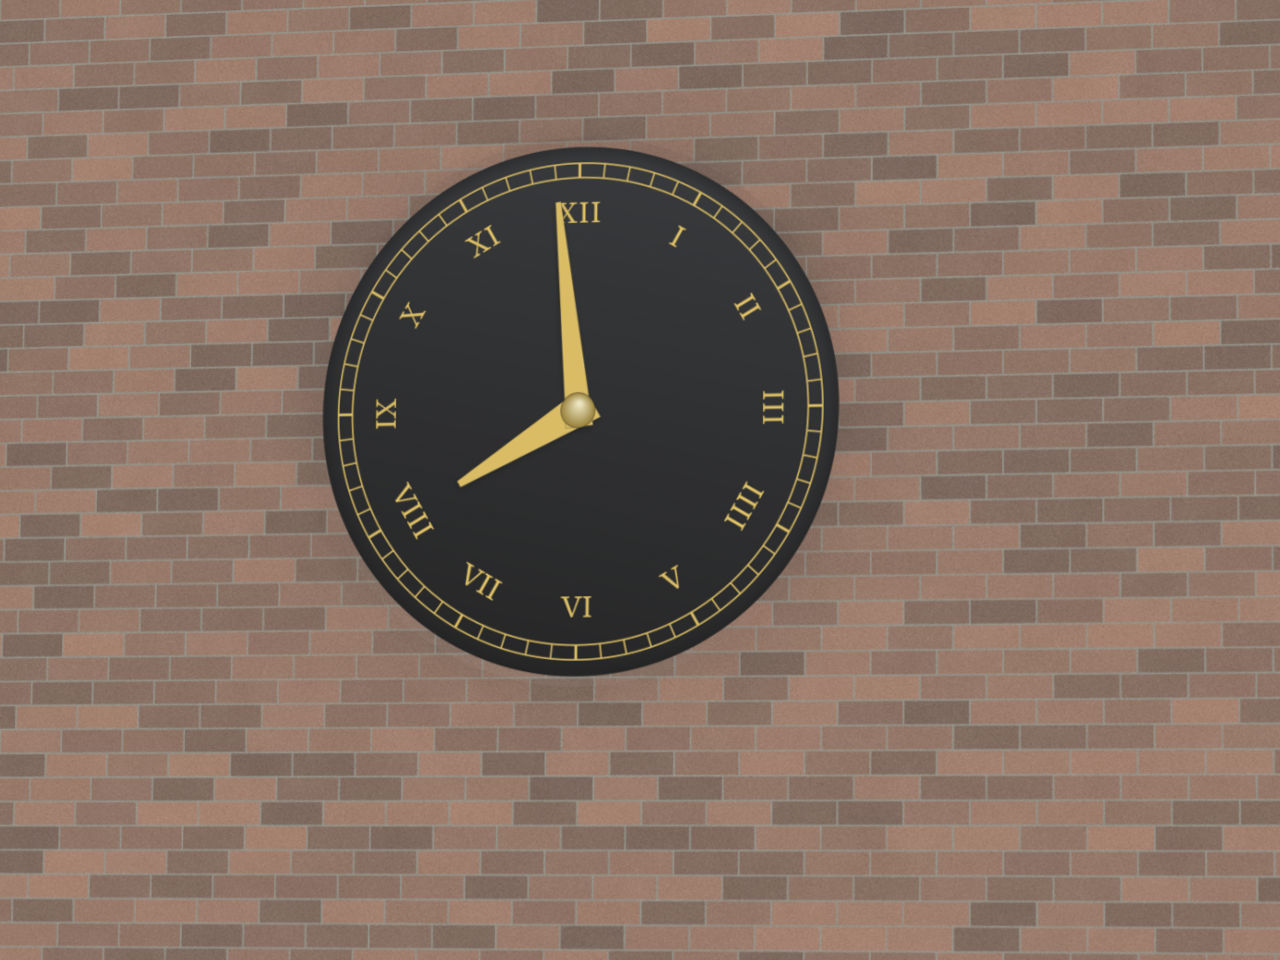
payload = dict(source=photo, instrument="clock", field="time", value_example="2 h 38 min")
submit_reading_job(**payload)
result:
7 h 59 min
